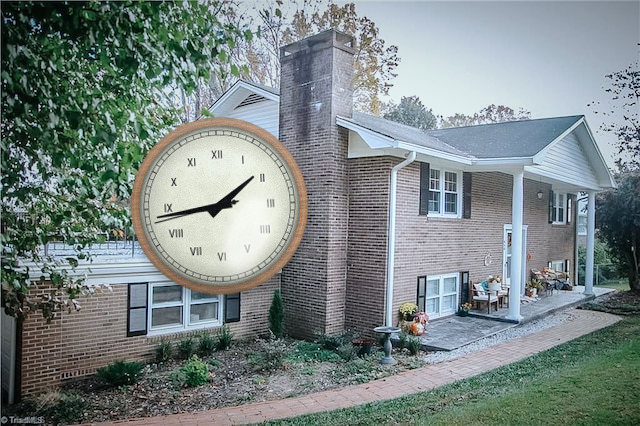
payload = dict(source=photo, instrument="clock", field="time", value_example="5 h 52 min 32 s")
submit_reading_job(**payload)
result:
1 h 43 min 43 s
